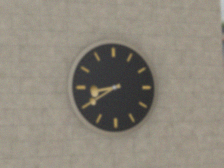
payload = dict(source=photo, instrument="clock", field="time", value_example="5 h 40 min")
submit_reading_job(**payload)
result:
8 h 40 min
